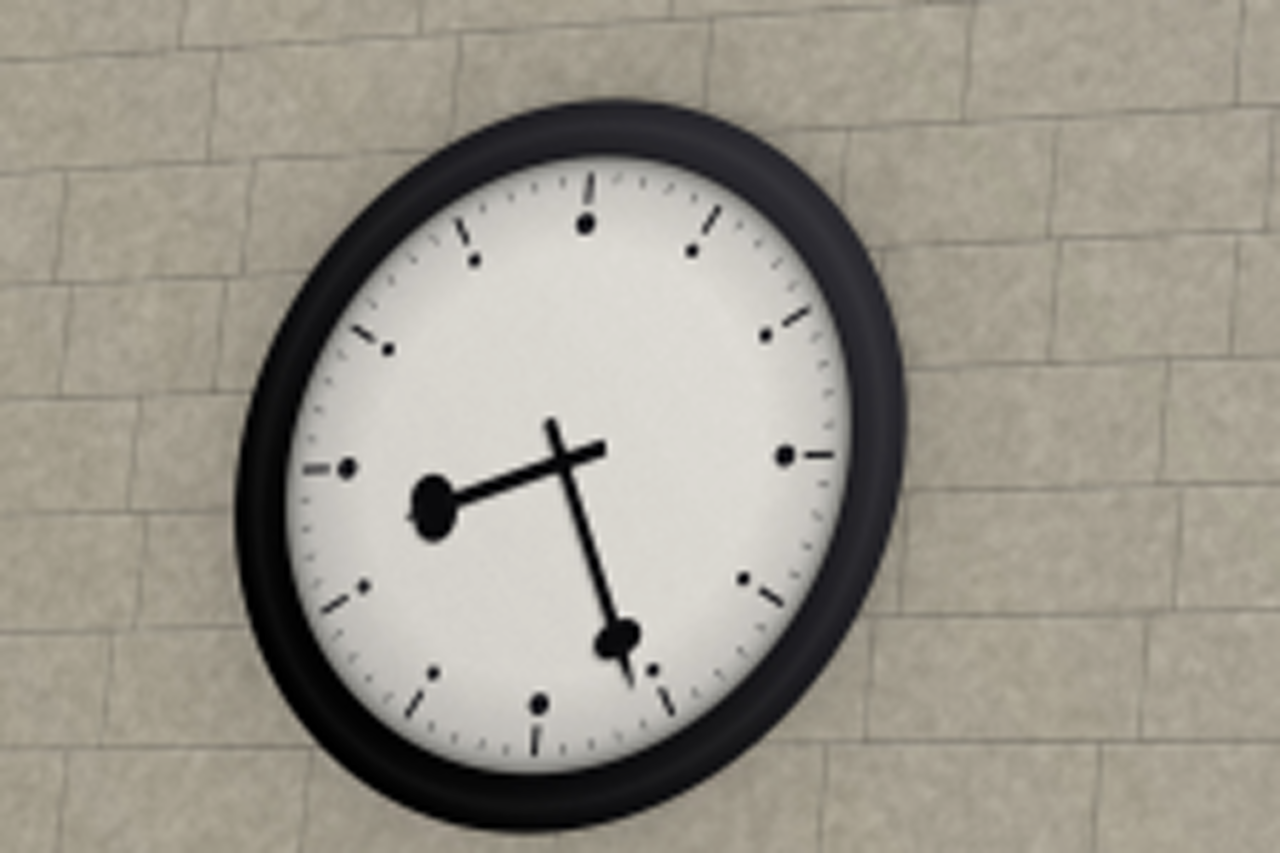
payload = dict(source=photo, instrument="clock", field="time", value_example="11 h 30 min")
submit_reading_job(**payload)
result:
8 h 26 min
